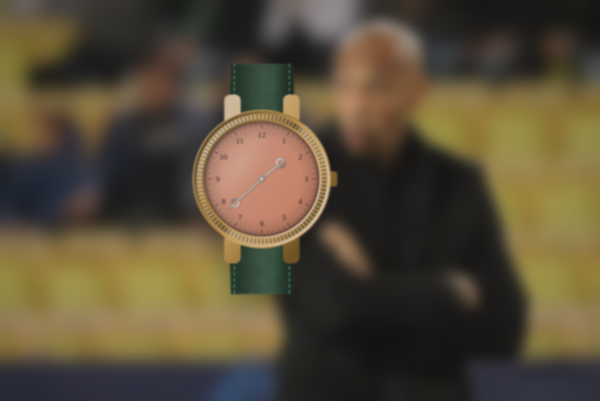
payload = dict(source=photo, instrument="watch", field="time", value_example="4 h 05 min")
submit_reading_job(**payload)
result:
1 h 38 min
